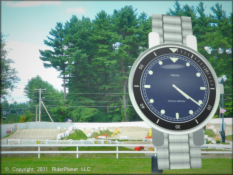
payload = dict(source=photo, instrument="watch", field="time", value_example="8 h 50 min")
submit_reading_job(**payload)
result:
4 h 21 min
